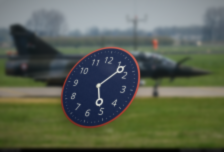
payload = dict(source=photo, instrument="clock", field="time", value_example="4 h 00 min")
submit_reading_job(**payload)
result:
5 h 07 min
